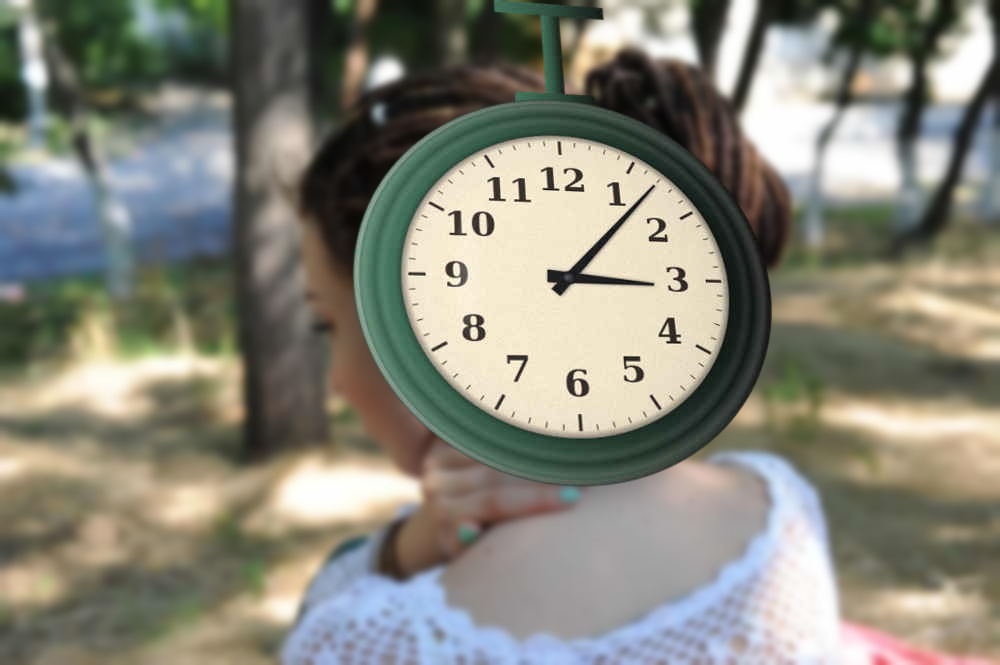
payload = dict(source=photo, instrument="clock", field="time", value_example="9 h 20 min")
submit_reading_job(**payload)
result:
3 h 07 min
